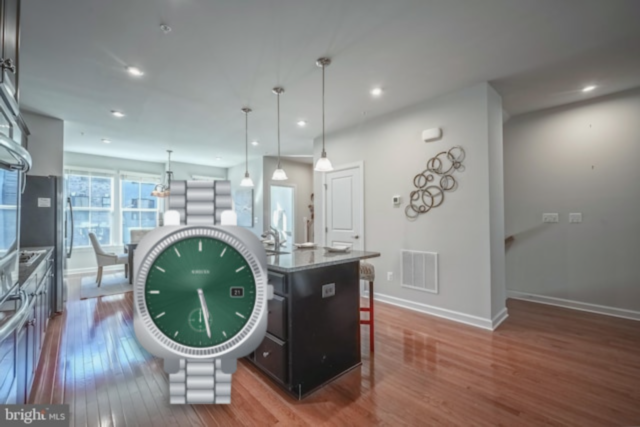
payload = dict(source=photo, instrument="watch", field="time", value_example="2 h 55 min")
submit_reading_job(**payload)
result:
5 h 28 min
